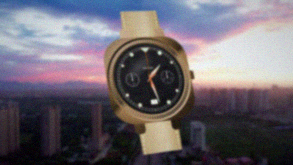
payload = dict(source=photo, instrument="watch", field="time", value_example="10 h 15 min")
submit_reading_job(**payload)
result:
1 h 28 min
